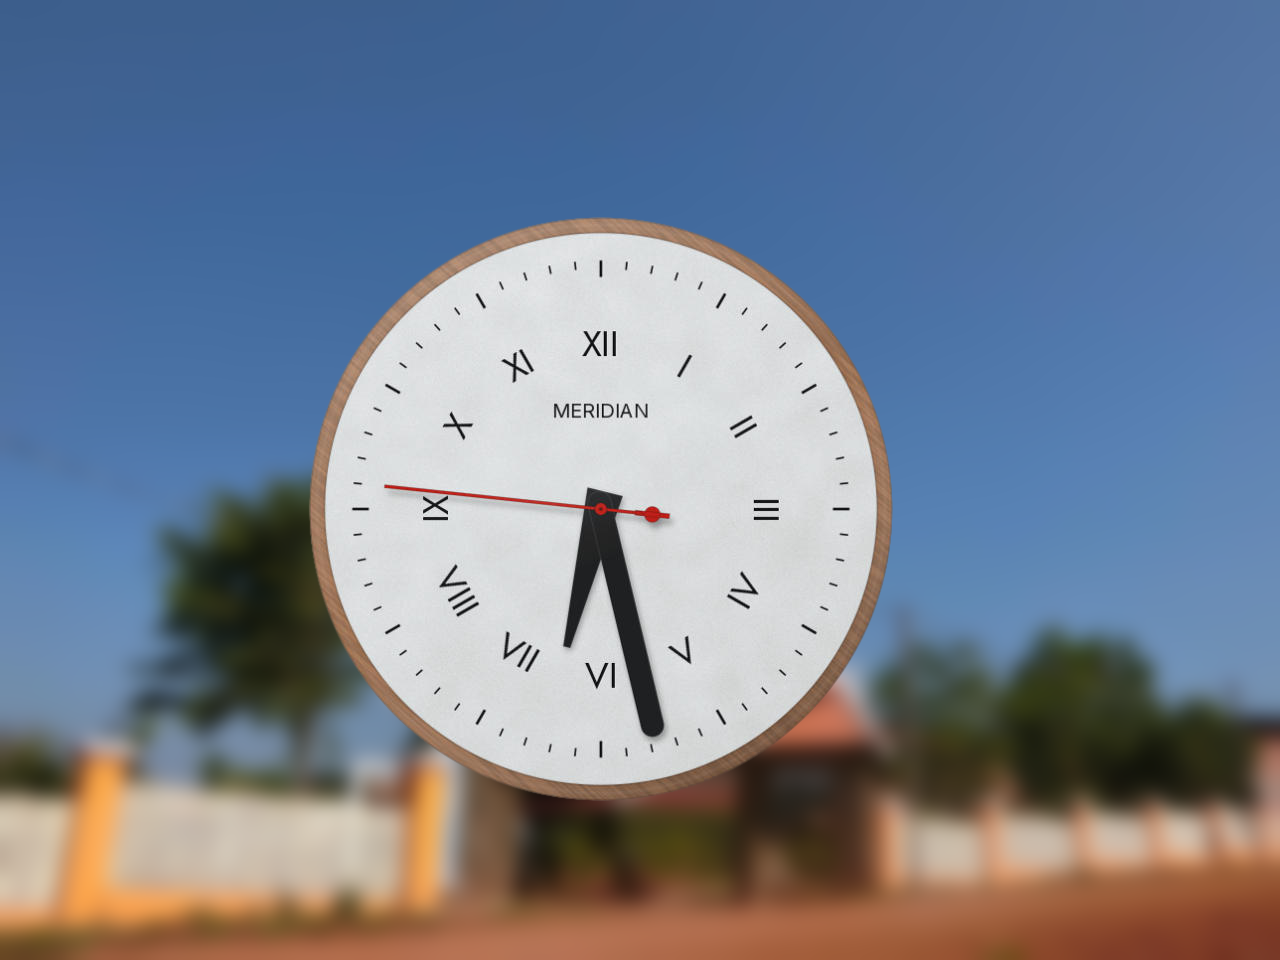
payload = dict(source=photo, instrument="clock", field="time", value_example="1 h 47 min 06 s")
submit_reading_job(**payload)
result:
6 h 27 min 46 s
